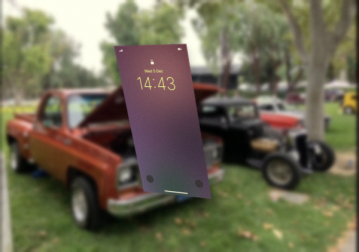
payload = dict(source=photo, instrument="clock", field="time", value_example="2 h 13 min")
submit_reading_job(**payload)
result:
14 h 43 min
